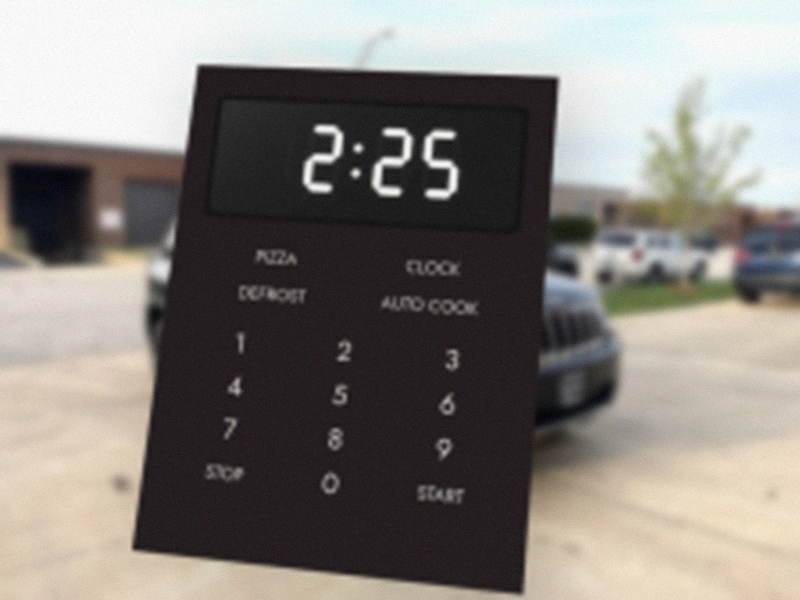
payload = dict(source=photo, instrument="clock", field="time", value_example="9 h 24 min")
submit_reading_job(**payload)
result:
2 h 25 min
